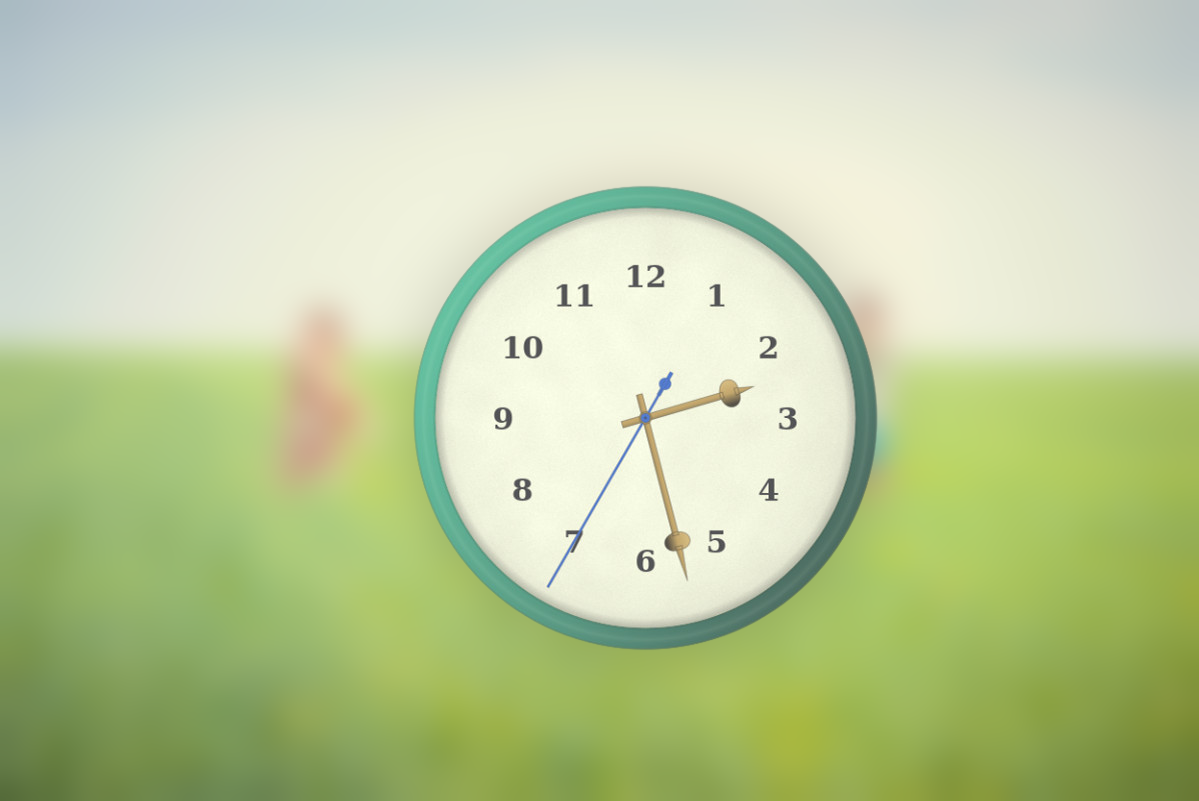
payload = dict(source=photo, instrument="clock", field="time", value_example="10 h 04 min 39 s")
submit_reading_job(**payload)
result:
2 h 27 min 35 s
